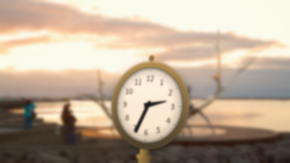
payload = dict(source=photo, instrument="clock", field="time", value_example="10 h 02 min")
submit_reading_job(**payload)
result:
2 h 34 min
